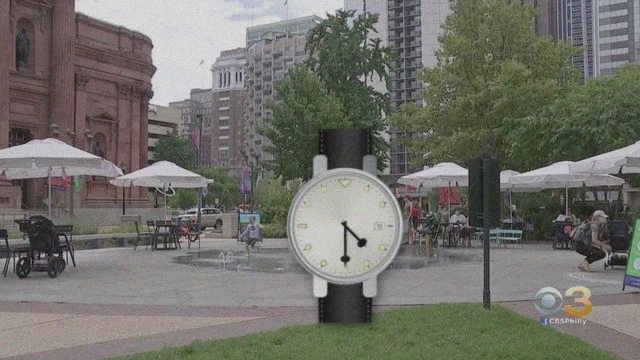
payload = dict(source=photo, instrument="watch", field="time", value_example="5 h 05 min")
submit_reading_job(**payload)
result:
4 h 30 min
